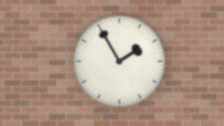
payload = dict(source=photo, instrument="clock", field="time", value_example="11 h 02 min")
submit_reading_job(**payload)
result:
1 h 55 min
